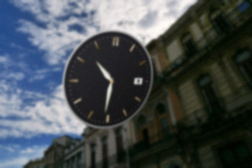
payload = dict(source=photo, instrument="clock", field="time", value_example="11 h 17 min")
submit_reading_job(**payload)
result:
10 h 31 min
